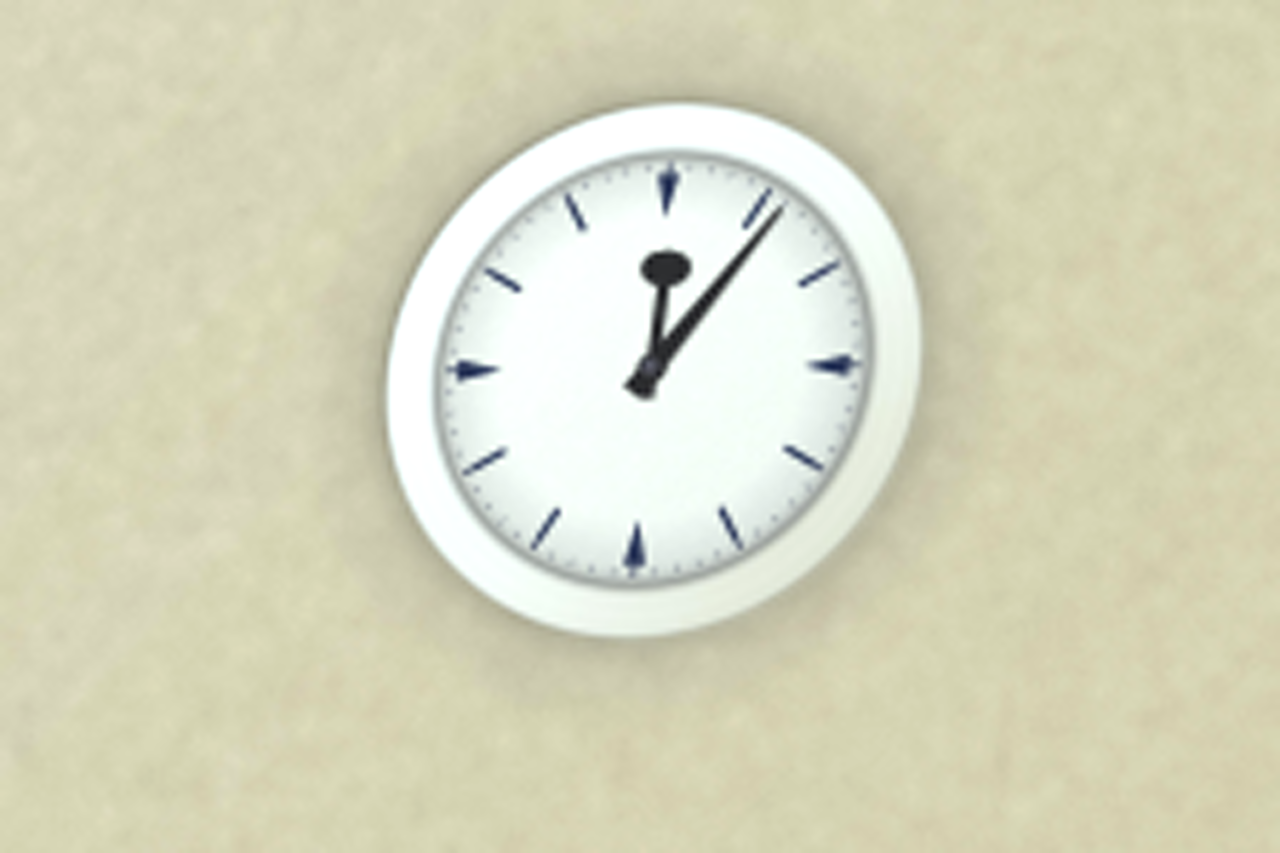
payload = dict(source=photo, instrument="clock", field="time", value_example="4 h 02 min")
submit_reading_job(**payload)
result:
12 h 06 min
